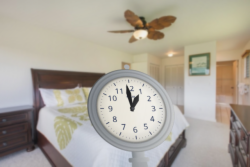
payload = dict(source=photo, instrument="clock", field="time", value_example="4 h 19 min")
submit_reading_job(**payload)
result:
12 h 59 min
